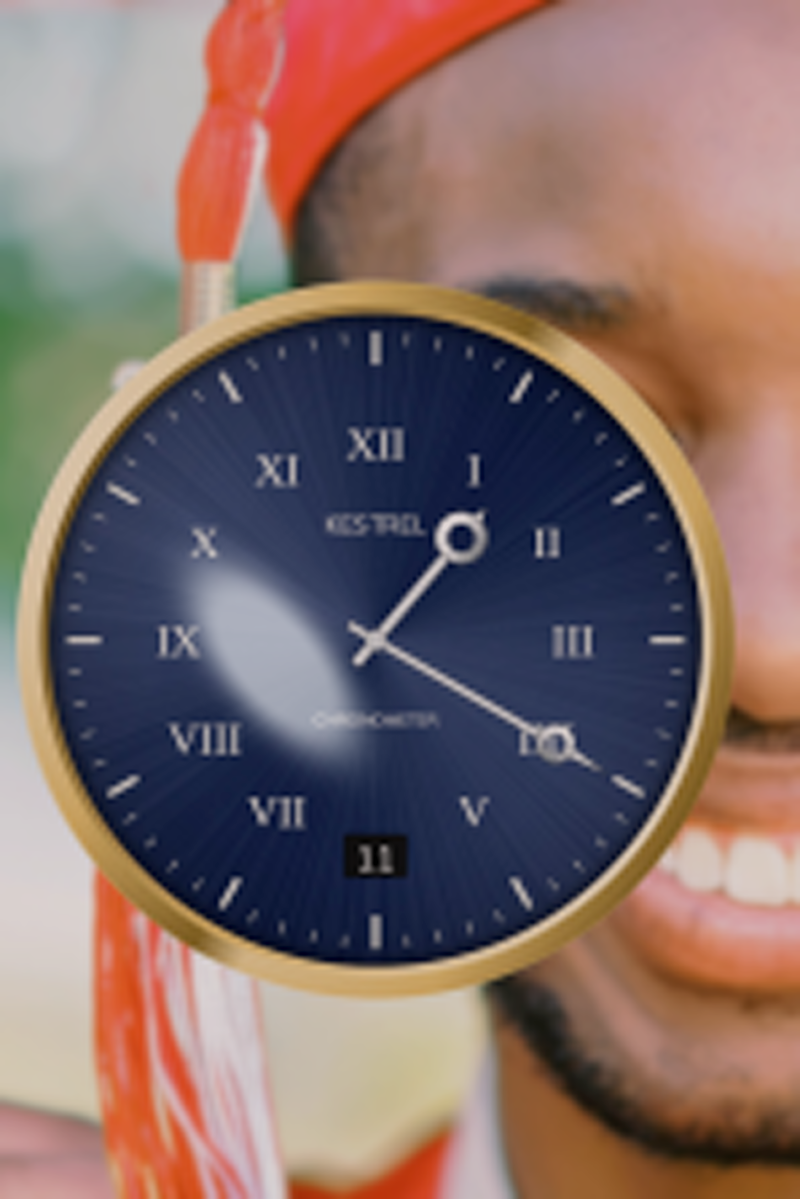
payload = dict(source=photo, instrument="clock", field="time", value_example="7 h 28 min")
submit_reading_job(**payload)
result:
1 h 20 min
